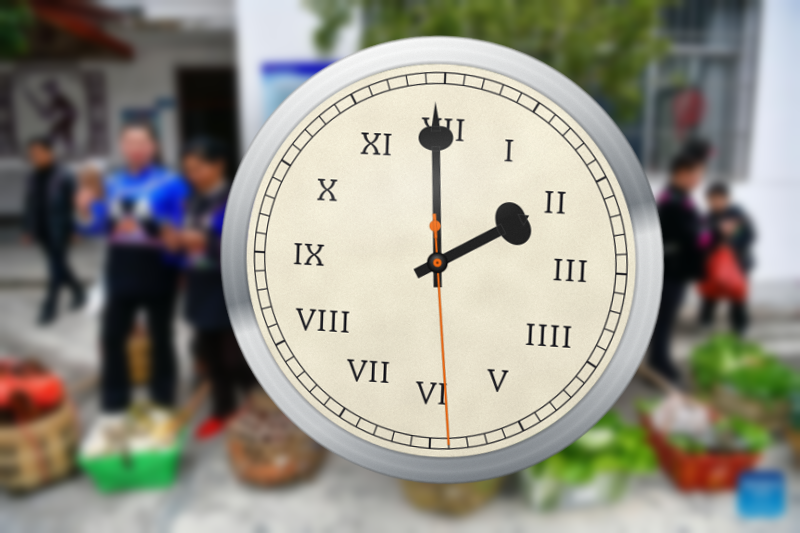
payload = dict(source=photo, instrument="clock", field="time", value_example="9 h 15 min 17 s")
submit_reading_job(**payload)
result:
1 h 59 min 29 s
